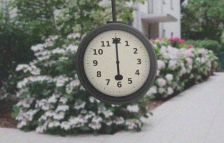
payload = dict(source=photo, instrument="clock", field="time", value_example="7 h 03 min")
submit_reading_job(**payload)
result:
6 h 00 min
